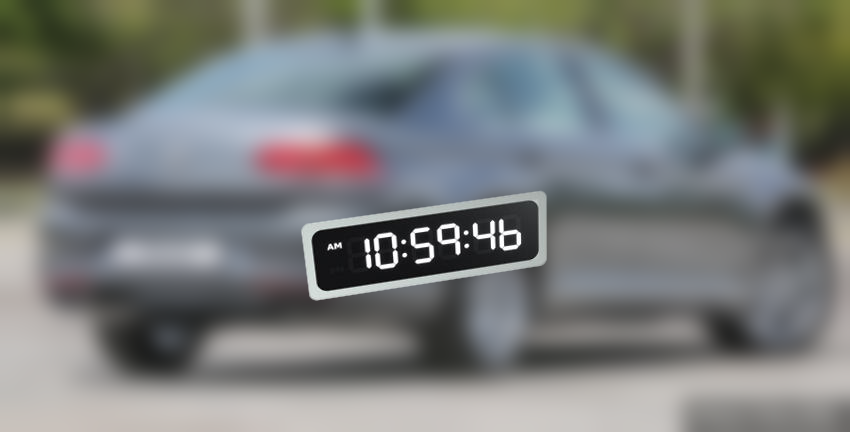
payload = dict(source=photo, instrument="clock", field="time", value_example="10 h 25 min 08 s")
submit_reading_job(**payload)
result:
10 h 59 min 46 s
